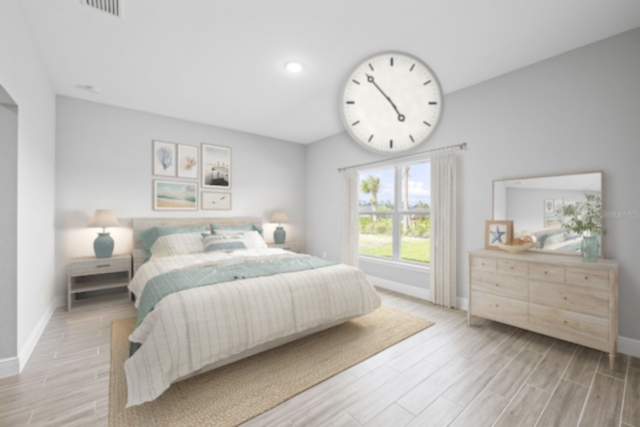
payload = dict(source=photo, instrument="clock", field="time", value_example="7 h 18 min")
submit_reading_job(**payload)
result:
4 h 53 min
